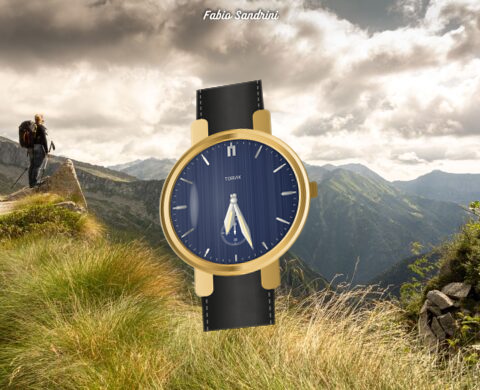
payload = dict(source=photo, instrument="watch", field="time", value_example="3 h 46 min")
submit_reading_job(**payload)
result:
6 h 27 min
